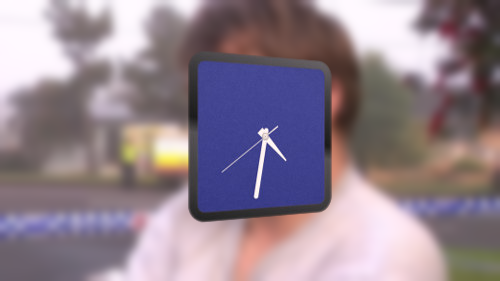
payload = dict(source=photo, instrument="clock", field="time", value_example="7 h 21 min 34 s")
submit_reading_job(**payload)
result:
4 h 31 min 39 s
